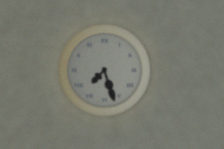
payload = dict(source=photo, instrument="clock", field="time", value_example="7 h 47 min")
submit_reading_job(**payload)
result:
7 h 27 min
